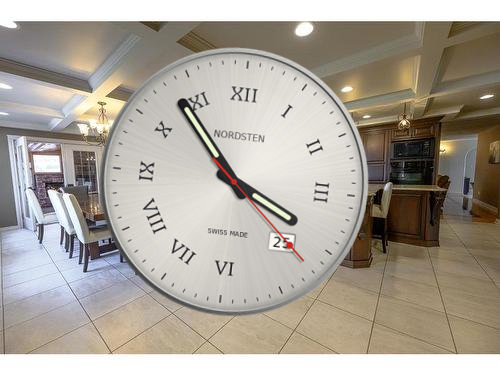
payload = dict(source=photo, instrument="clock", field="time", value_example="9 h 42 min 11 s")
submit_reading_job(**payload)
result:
3 h 53 min 22 s
